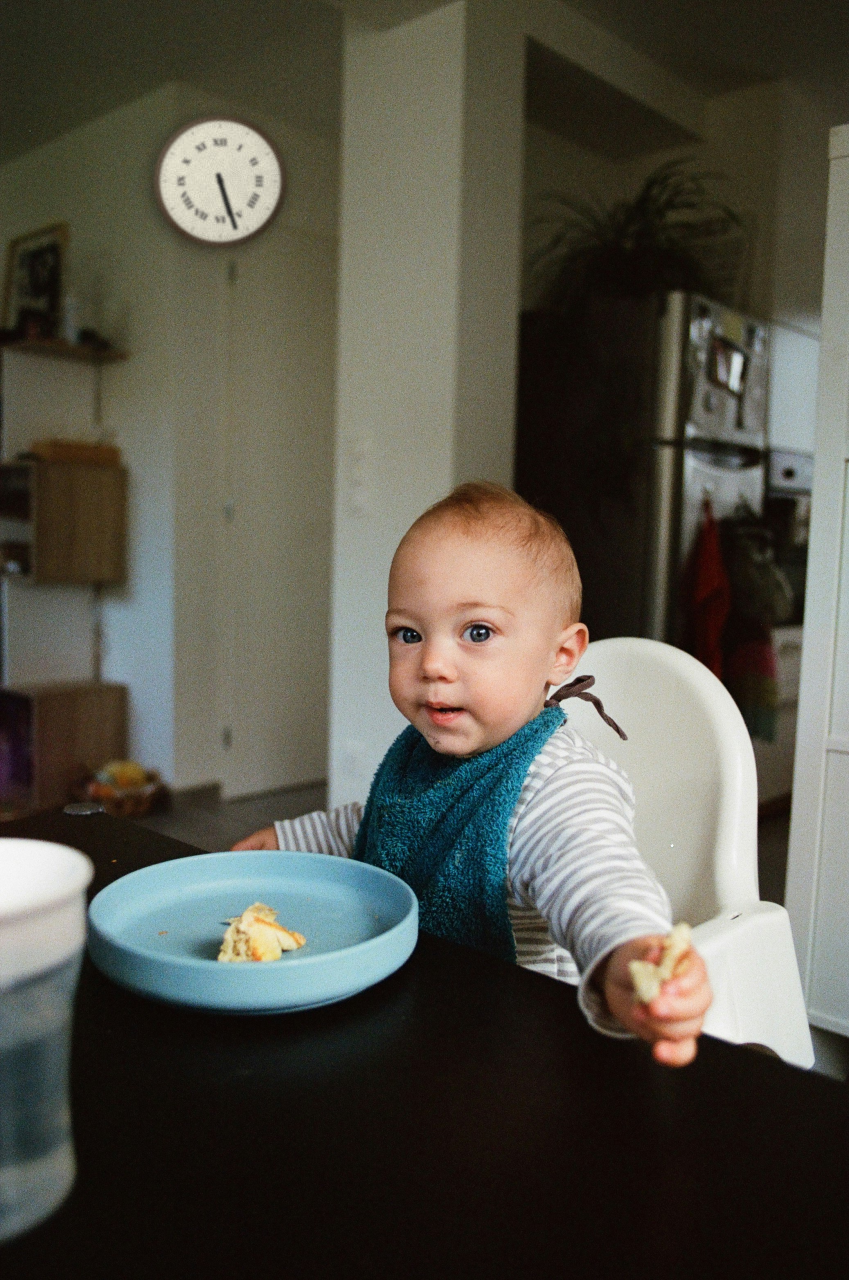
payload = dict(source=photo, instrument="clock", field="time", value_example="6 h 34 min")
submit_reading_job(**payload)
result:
5 h 27 min
